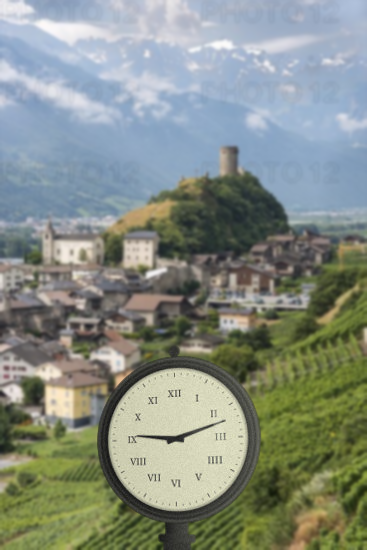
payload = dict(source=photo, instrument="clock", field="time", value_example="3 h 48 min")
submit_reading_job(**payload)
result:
9 h 12 min
